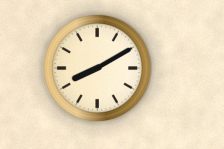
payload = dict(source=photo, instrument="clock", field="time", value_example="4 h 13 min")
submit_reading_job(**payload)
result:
8 h 10 min
